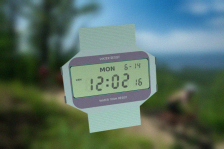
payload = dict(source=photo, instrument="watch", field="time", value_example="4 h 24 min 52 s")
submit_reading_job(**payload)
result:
12 h 02 min 16 s
